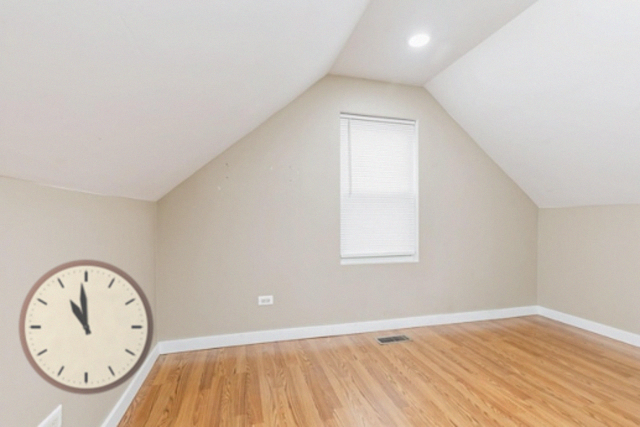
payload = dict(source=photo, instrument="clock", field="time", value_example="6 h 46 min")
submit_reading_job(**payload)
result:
10 h 59 min
